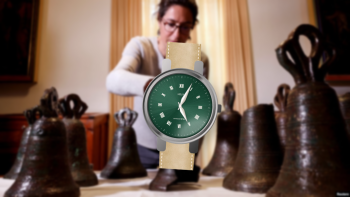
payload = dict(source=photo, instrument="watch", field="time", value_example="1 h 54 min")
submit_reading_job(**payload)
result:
5 h 04 min
